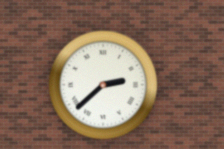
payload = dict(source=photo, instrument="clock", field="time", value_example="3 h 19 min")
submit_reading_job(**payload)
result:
2 h 38 min
